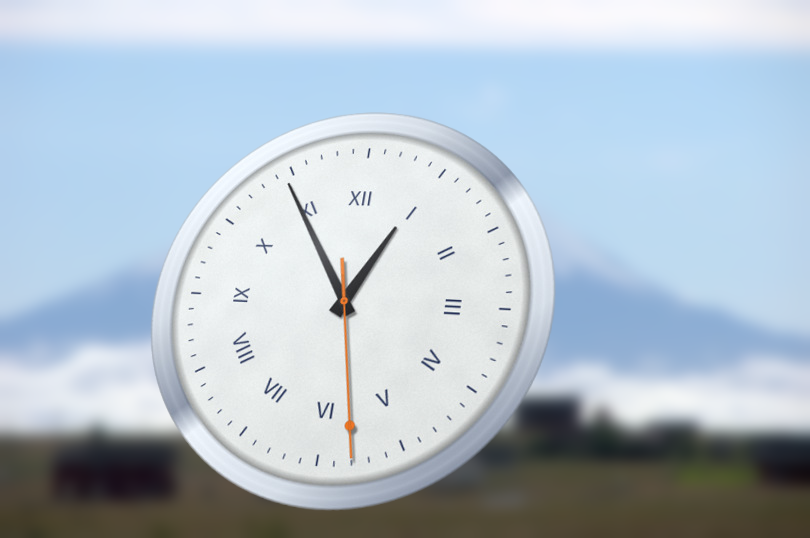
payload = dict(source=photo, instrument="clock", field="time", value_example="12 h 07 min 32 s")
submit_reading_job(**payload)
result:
12 h 54 min 28 s
